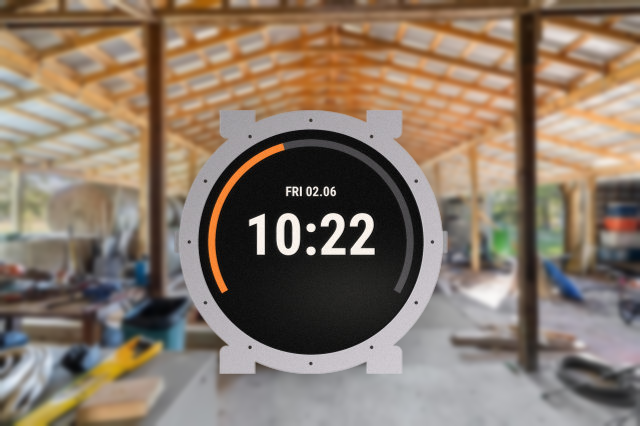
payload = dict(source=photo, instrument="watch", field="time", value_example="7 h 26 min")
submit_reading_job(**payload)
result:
10 h 22 min
